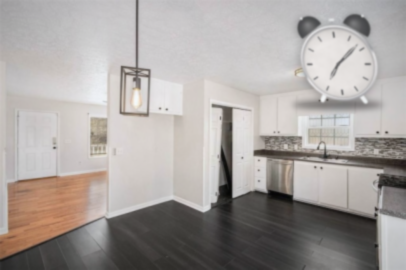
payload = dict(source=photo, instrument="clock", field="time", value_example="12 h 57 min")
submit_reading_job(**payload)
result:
7 h 08 min
